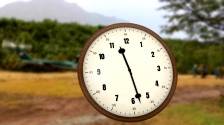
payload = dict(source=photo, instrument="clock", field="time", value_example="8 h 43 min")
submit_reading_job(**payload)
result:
11 h 28 min
